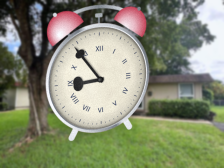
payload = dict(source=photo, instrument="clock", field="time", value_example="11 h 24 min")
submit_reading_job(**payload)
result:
8 h 54 min
